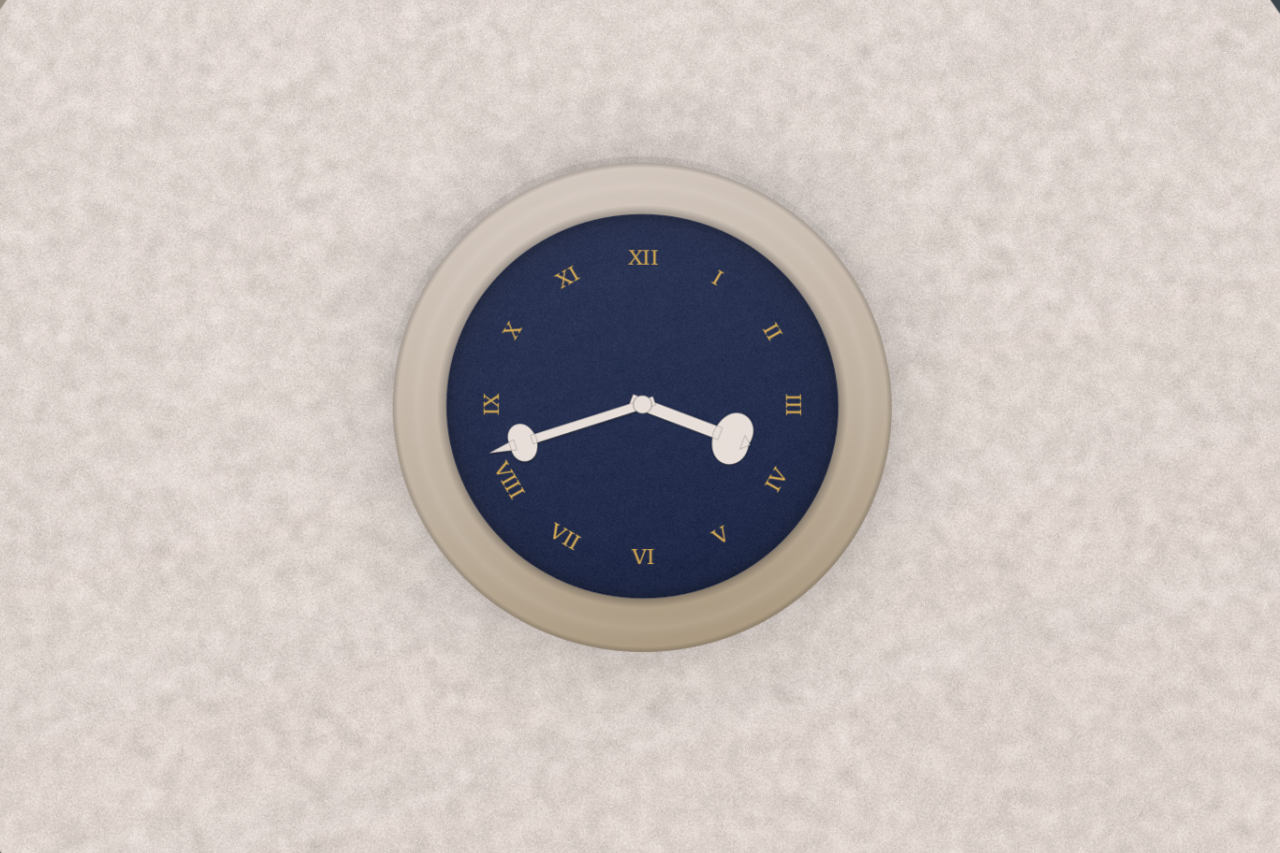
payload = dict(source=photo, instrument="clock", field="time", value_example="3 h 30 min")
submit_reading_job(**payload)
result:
3 h 42 min
